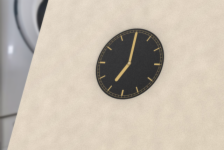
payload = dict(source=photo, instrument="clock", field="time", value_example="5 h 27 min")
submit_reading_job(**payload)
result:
7 h 00 min
